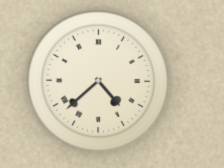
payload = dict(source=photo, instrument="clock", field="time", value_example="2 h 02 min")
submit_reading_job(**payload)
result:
4 h 38 min
